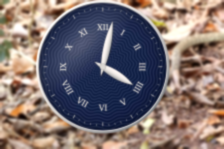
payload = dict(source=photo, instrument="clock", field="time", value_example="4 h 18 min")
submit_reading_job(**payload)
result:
4 h 02 min
